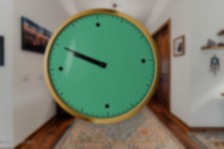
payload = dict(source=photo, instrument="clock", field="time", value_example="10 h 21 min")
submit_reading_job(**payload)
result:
9 h 50 min
